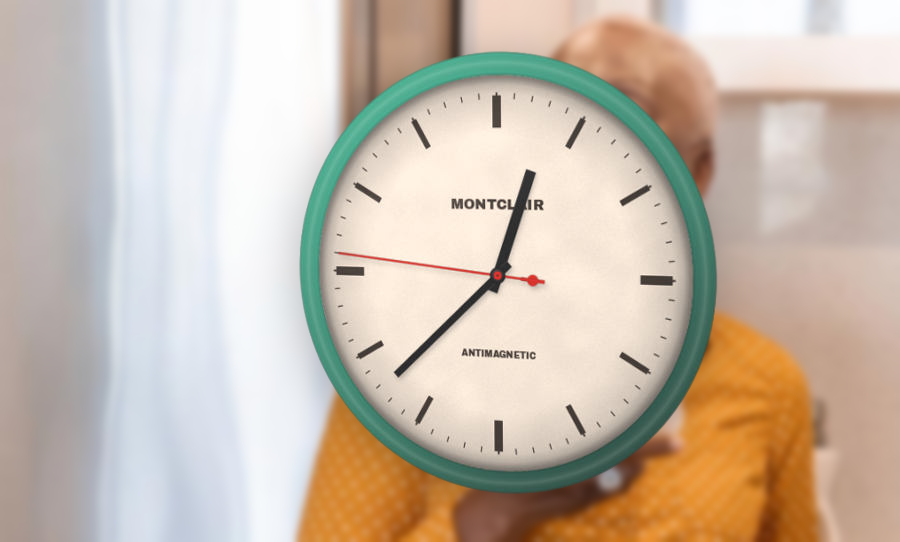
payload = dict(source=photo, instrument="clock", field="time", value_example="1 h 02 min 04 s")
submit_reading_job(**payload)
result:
12 h 37 min 46 s
